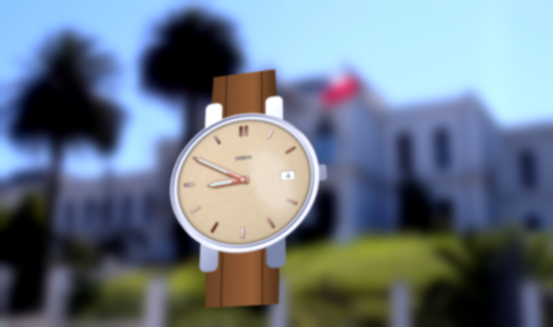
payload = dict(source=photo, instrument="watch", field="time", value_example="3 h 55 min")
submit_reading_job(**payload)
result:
8 h 50 min
